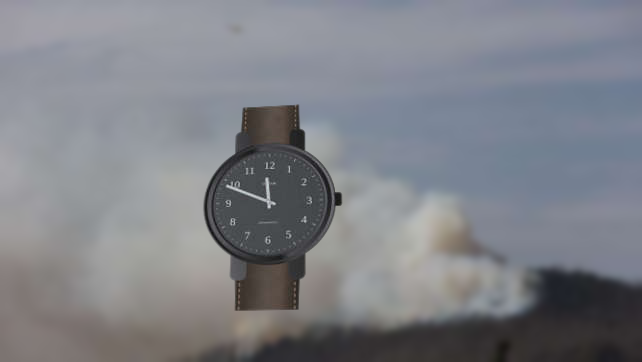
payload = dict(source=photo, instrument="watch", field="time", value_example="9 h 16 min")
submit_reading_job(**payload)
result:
11 h 49 min
